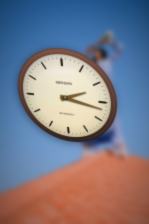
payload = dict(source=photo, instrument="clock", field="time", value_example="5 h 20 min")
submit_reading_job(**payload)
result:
2 h 17 min
